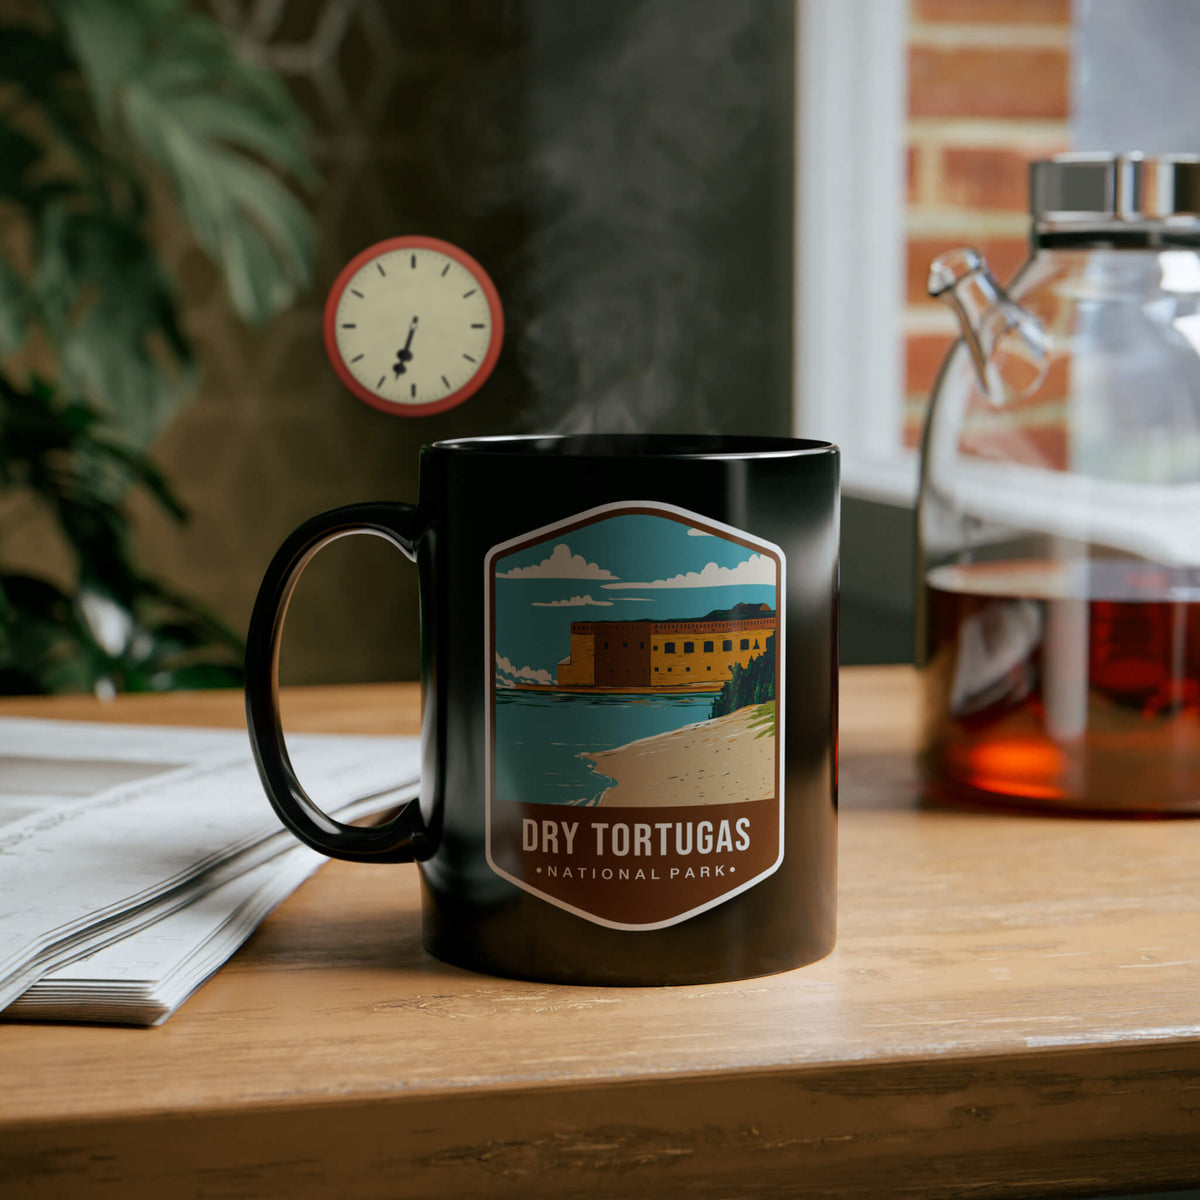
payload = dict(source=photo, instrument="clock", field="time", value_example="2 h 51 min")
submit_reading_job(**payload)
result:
6 h 33 min
